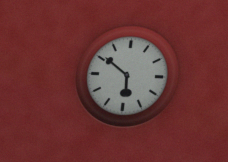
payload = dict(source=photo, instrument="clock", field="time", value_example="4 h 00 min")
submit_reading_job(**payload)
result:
5 h 51 min
